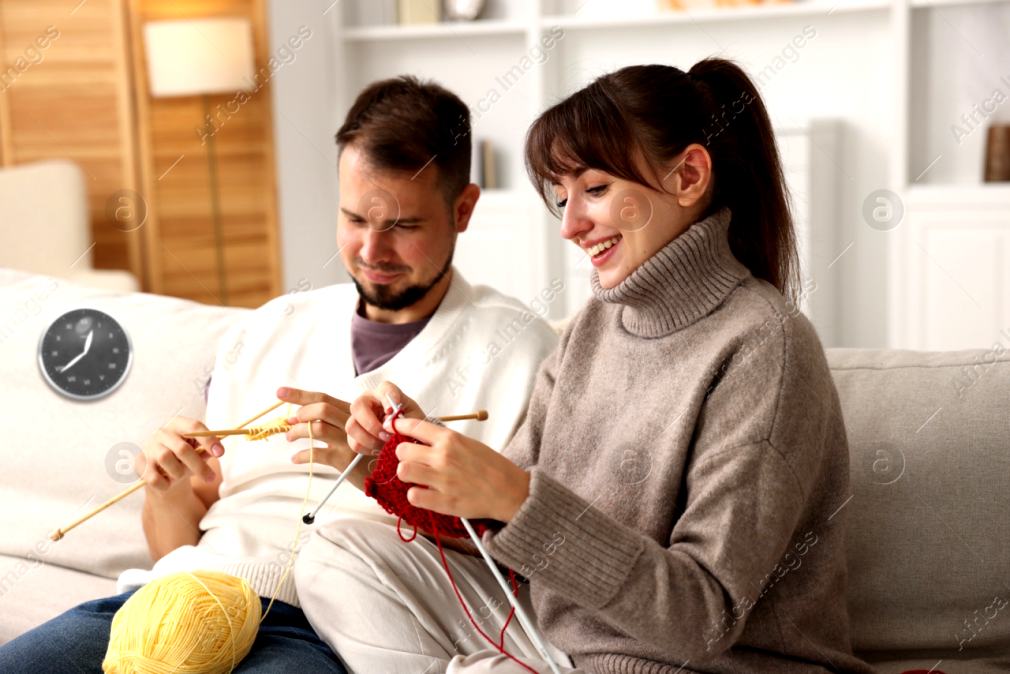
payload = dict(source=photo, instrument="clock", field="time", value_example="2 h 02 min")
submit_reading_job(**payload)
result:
12 h 39 min
